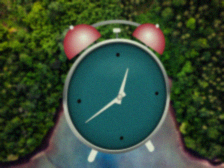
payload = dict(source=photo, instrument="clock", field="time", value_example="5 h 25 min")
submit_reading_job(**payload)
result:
12 h 40 min
